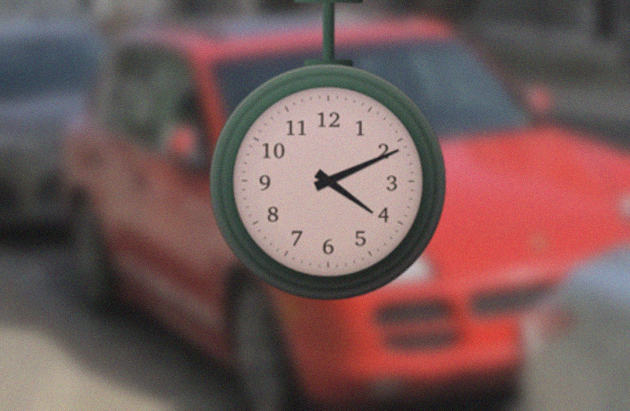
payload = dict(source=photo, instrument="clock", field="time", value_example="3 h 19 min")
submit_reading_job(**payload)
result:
4 h 11 min
